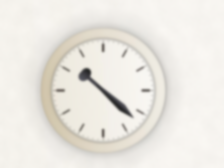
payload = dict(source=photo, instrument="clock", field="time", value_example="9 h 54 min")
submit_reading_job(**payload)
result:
10 h 22 min
